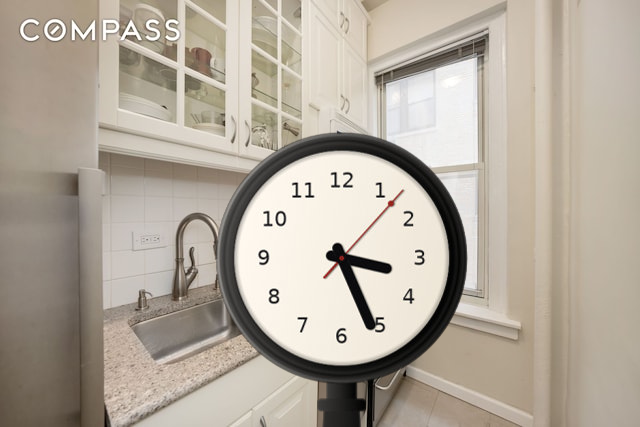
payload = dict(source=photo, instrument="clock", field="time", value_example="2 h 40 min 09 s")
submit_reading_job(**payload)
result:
3 h 26 min 07 s
